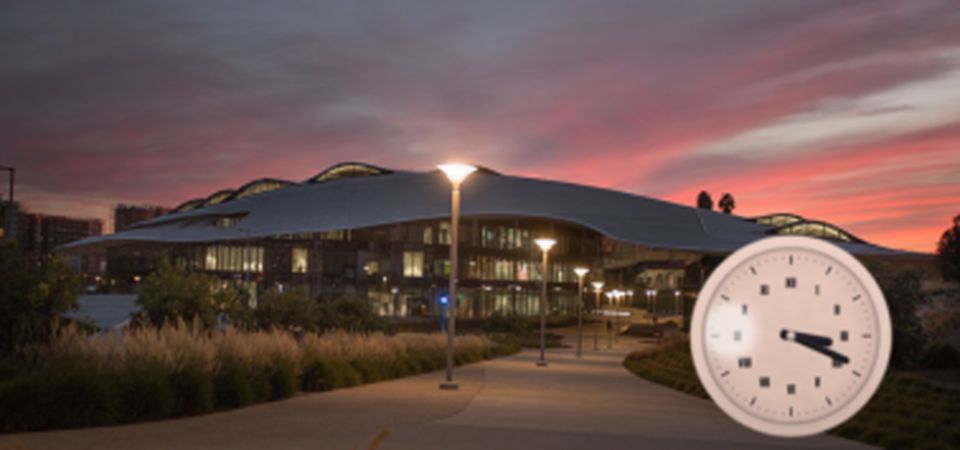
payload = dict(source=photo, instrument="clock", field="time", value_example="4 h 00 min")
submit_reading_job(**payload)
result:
3 h 19 min
